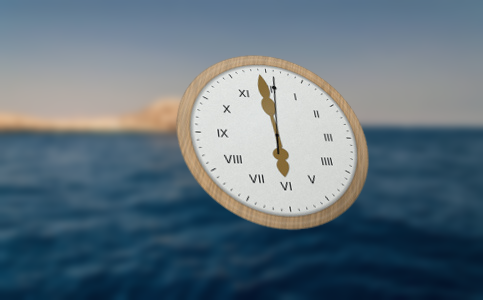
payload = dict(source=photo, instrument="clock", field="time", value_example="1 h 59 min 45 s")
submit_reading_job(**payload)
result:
5 h 59 min 01 s
